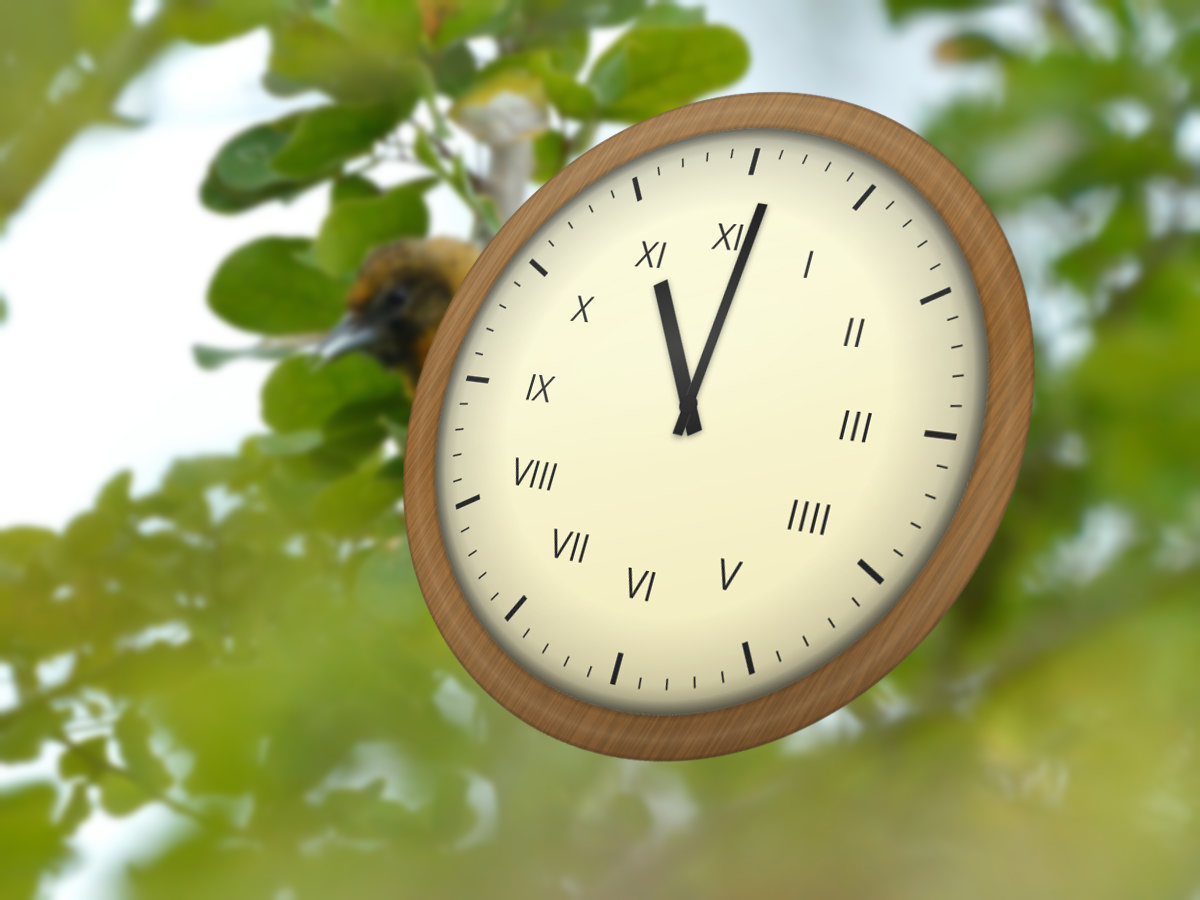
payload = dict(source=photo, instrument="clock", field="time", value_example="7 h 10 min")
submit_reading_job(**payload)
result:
11 h 01 min
